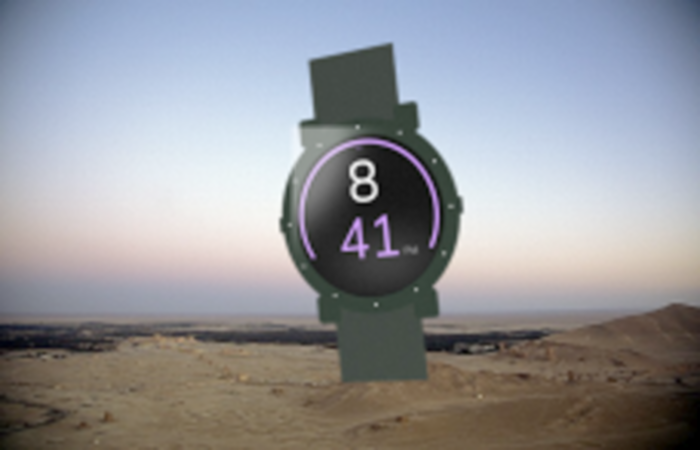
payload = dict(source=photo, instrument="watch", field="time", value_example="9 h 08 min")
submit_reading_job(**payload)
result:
8 h 41 min
